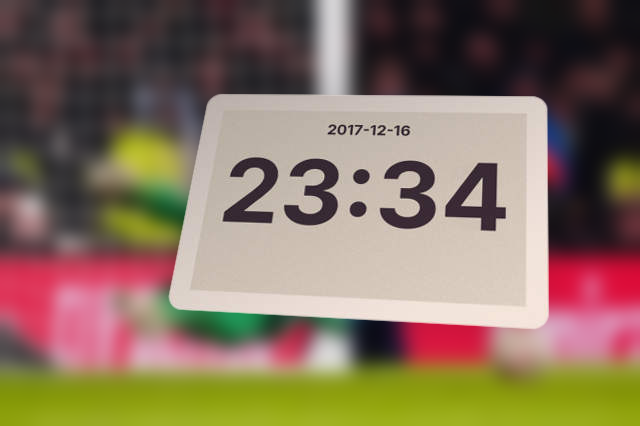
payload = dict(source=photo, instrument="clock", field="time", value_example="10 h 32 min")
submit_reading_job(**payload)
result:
23 h 34 min
